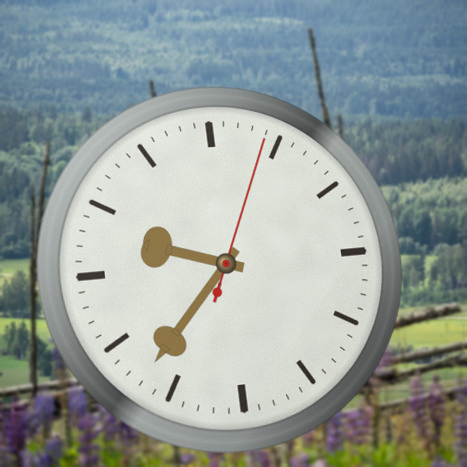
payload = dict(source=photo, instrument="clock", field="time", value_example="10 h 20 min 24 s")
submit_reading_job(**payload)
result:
9 h 37 min 04 s
